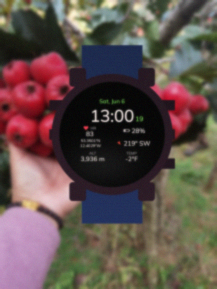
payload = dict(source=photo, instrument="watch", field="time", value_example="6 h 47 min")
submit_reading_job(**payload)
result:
13 h 00 min
